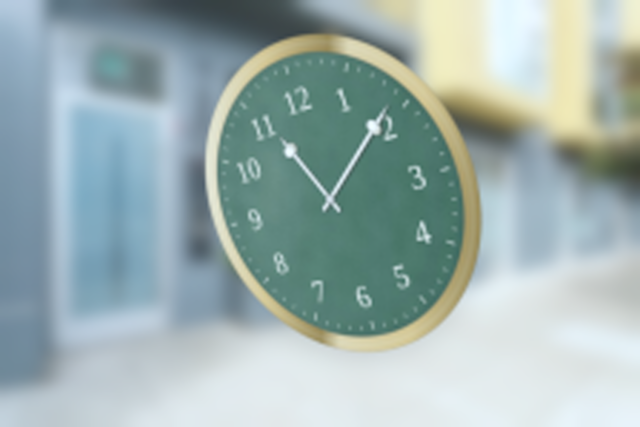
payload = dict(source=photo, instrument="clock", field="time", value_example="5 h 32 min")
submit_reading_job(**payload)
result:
11 h 09 min
